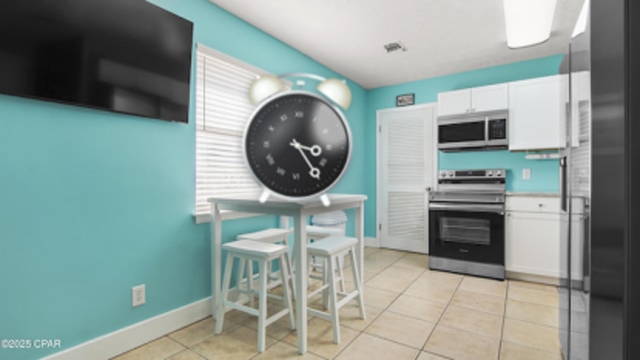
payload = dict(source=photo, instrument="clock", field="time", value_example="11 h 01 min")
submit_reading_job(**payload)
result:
3 h 24 min
